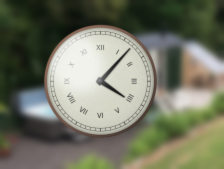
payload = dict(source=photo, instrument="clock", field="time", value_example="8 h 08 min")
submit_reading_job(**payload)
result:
4 h 07 min
